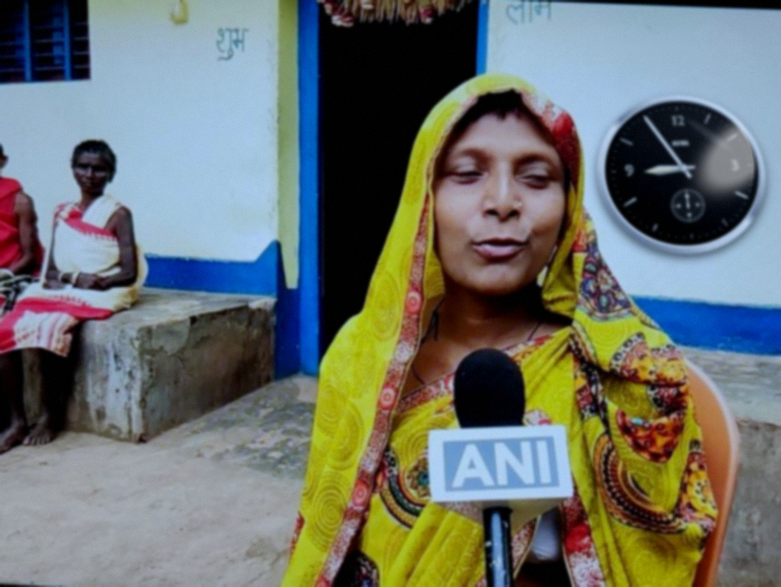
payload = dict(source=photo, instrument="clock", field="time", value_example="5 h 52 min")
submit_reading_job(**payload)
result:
8 h 55 min
